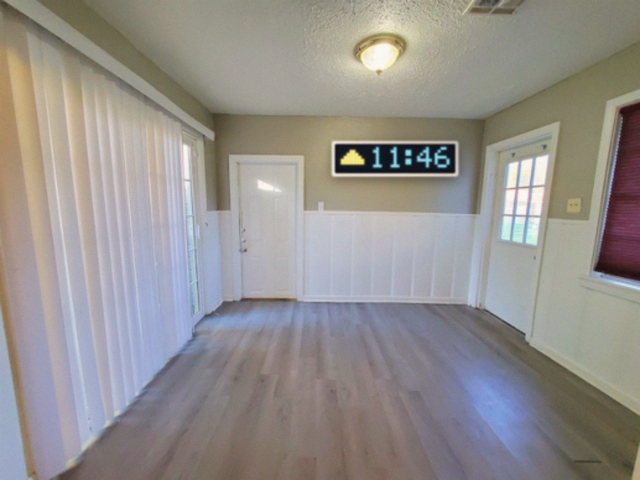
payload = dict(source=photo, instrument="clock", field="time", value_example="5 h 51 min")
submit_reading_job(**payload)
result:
11 h 46 min
